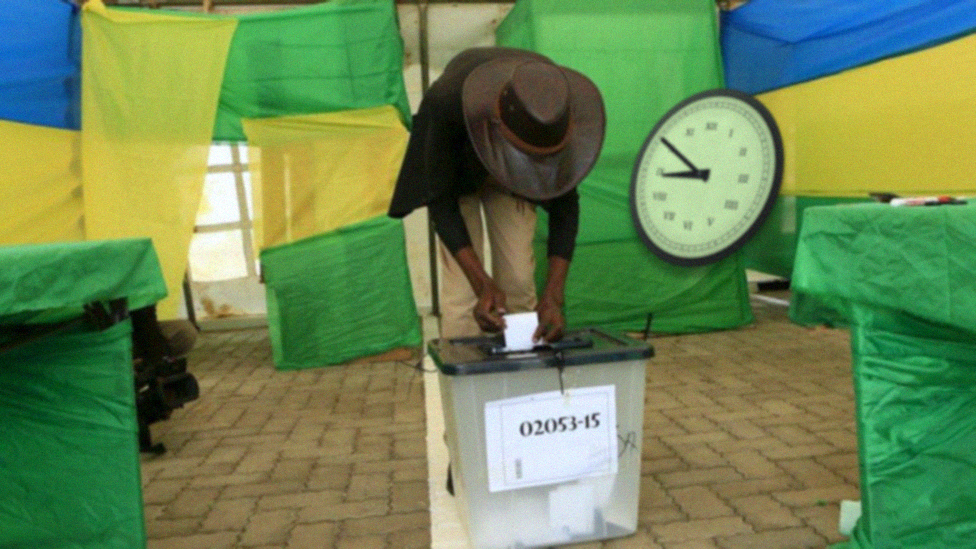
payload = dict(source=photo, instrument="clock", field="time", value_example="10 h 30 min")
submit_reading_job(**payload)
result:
8 h 50 min
